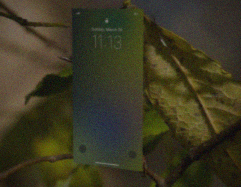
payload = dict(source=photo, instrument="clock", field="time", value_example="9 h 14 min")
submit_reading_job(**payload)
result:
11 h 13 min
